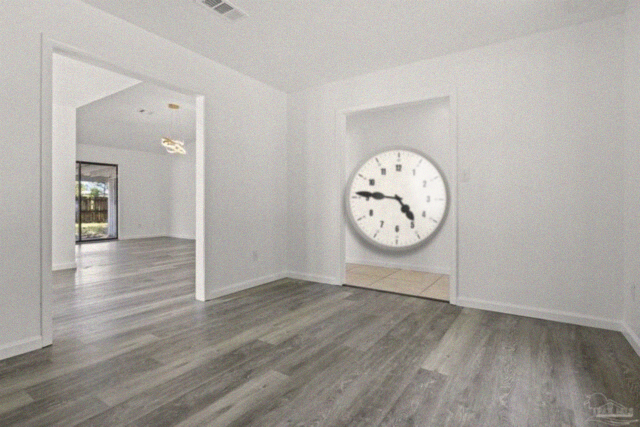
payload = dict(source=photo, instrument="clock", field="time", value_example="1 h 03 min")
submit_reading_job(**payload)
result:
4 h 46 min
